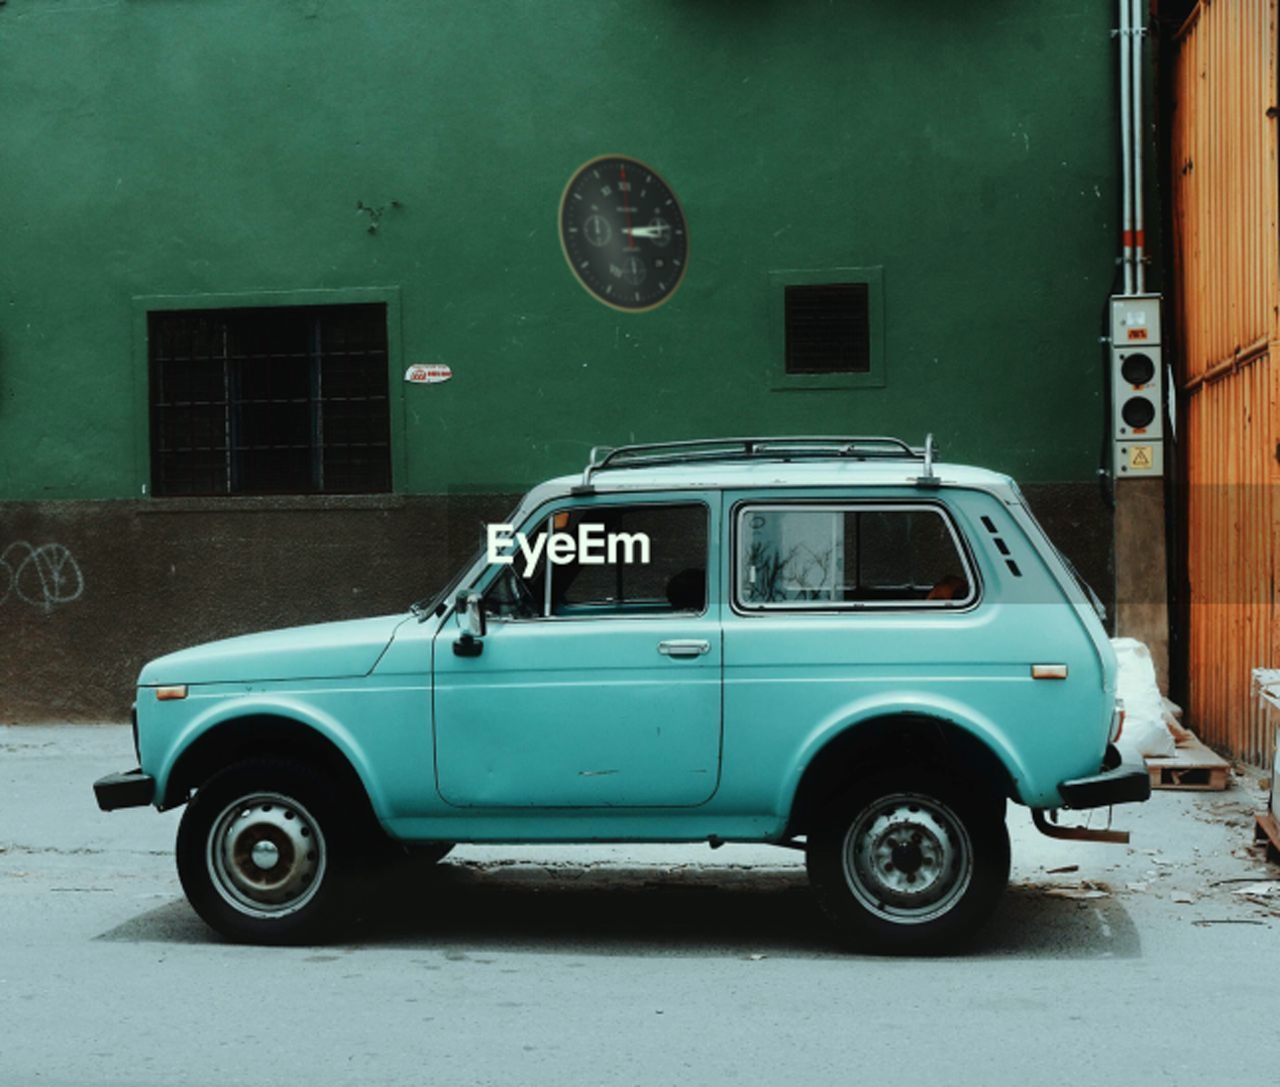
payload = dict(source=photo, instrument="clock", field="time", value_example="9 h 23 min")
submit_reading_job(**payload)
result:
3 h 14 min
